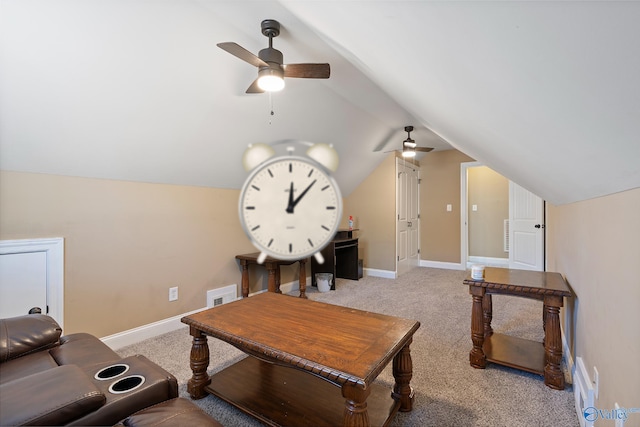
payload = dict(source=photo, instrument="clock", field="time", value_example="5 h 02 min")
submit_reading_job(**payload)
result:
12 h 07 min
